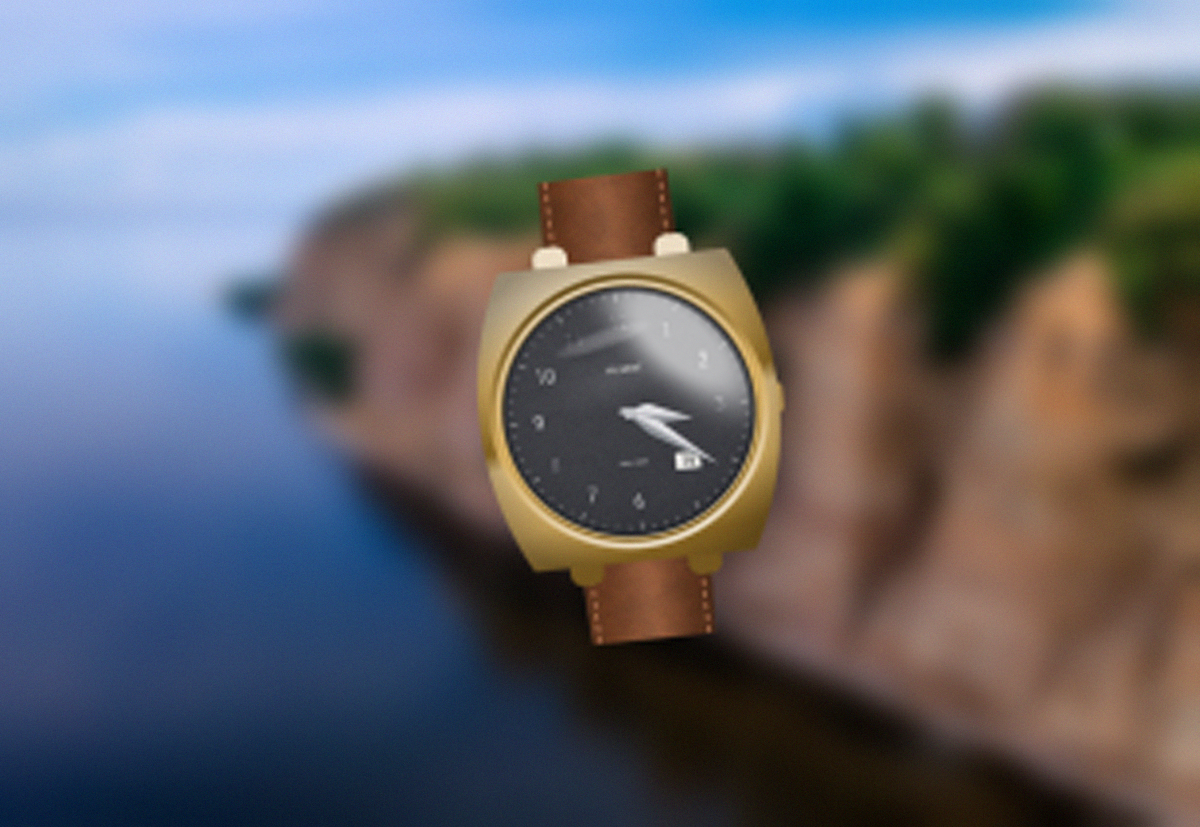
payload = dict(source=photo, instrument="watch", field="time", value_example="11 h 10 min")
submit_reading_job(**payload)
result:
3 h 21 min
